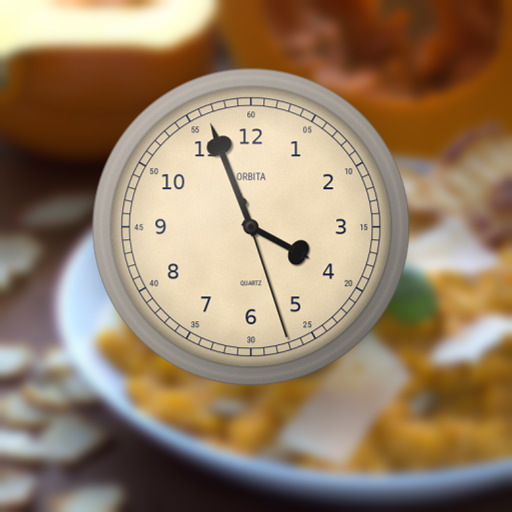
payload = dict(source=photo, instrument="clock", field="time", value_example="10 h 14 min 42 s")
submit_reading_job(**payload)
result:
3 h 56 min 27 s
